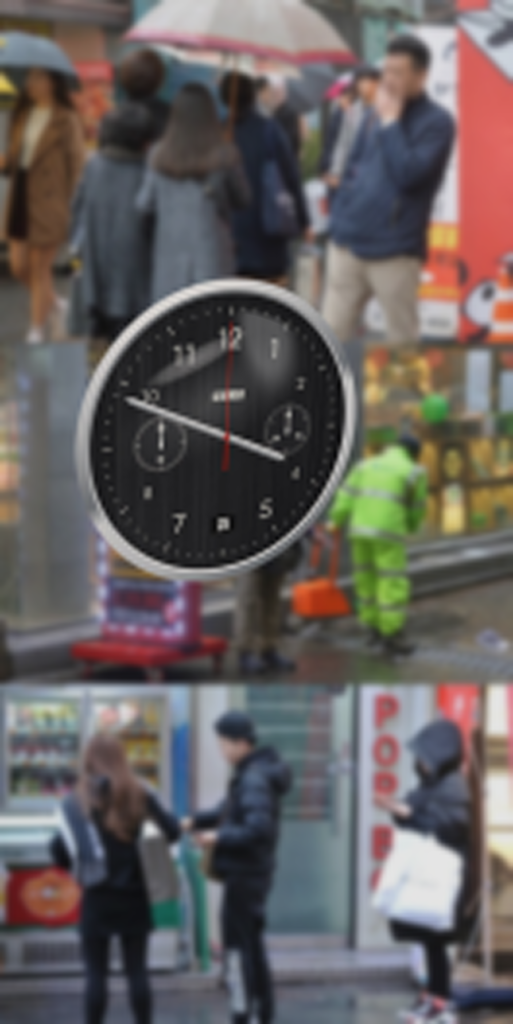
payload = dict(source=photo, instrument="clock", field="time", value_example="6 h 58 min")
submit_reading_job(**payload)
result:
3 h 49 min
